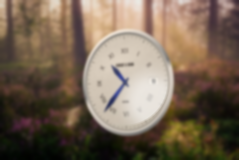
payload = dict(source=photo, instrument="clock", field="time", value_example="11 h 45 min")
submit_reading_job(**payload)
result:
10 h 37 min
